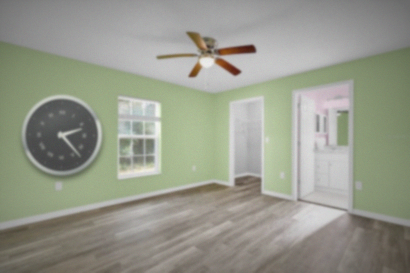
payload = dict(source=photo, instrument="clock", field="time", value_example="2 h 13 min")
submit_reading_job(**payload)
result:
2 h 23 min
